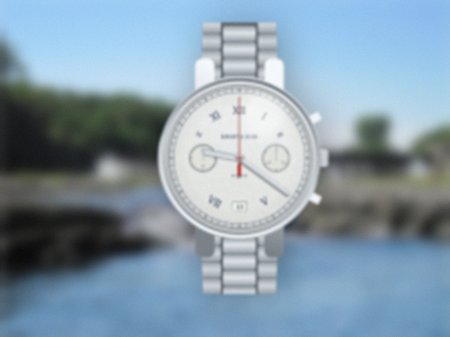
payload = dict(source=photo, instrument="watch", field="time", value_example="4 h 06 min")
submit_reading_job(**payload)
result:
9 h 21 min
